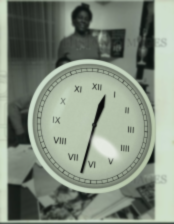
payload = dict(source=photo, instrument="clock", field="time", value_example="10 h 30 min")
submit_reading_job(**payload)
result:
12 h 32 min
